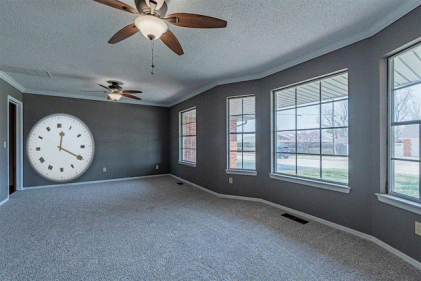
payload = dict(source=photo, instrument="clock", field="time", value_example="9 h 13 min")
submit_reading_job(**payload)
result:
12 h 20 min
